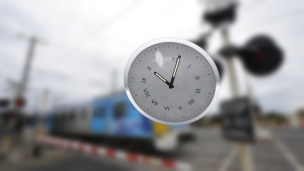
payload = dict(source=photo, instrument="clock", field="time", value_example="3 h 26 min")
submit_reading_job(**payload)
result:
10 h 01 min
